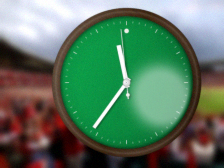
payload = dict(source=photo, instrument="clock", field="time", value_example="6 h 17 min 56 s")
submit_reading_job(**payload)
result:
11 h 35 min 59 s
